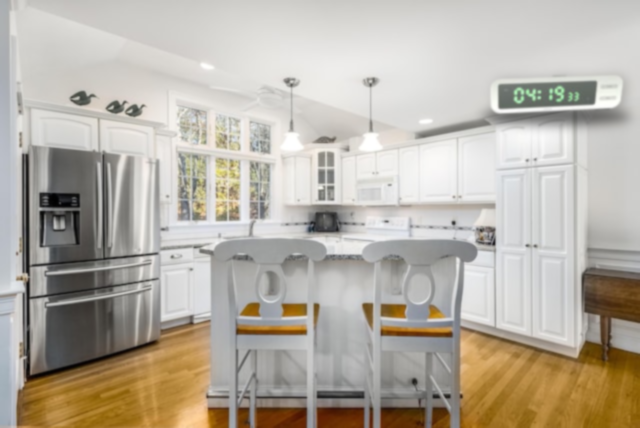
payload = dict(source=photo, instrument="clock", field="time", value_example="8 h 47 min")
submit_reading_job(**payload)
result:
4 h 19 min
